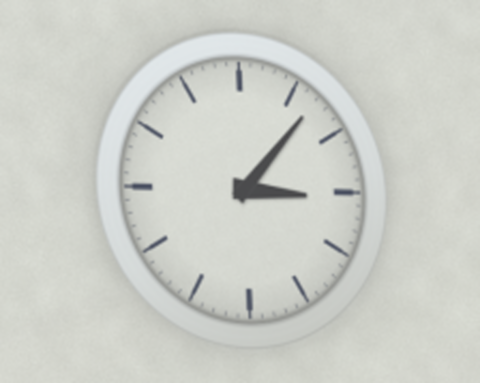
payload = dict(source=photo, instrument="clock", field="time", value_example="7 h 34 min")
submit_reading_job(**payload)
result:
3 h 07 min
